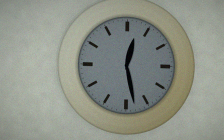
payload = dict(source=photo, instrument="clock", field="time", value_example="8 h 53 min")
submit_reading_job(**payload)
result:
12 h 28 min
